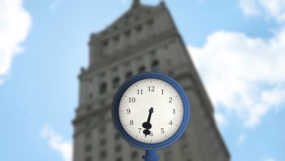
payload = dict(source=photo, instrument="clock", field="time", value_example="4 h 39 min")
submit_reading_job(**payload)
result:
6 h 32 min
